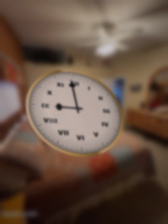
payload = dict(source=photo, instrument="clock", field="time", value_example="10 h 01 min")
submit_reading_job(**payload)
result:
8 h 59 min
